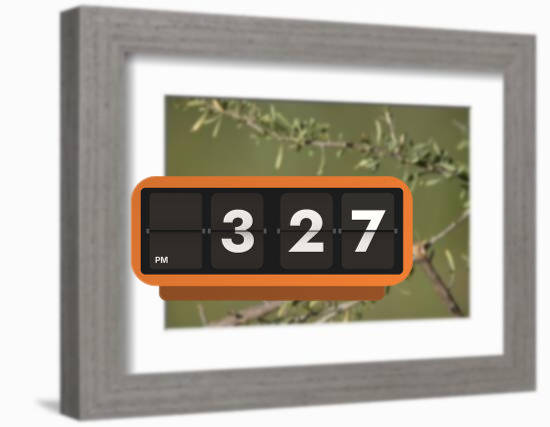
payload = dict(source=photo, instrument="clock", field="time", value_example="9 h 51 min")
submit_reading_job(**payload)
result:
3 h 27 min
